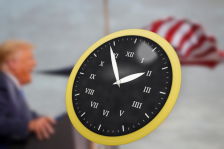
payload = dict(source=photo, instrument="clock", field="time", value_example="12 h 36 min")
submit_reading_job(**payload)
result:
1 h 54 min
